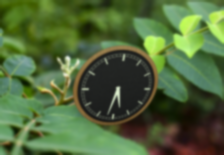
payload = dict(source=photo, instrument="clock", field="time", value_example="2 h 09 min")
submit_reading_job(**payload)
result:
5 h 32 min
